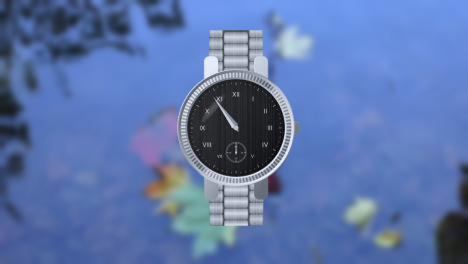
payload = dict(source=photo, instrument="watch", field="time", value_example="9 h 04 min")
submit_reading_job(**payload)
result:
10 h 54 min
